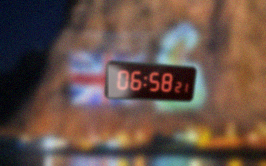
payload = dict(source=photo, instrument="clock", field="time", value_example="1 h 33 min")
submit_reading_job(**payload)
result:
6 h 58 min
